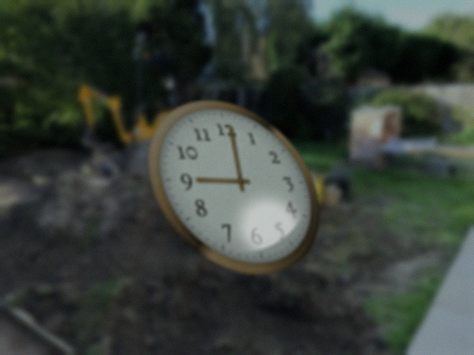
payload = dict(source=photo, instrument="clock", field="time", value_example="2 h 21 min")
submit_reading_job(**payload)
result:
9 h 01 min
